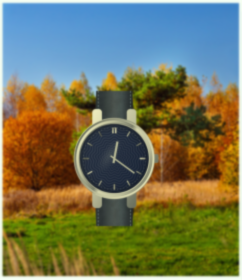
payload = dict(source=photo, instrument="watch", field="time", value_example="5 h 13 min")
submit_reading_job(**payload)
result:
12 h 21 min
